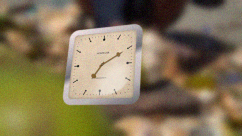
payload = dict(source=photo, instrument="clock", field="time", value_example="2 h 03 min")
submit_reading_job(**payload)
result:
7 h 10 min
